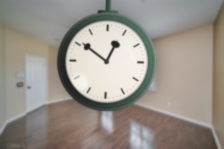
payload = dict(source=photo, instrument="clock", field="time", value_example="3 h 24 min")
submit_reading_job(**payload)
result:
12 h 51 min
